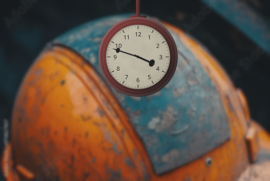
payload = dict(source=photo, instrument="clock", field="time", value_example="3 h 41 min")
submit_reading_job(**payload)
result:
3 h 48 min
